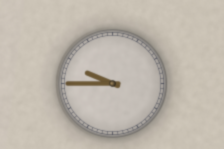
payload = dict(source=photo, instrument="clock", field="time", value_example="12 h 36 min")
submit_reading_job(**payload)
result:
9 h 45 min
